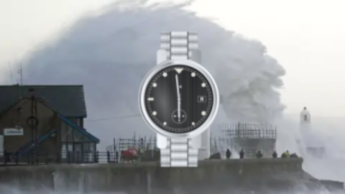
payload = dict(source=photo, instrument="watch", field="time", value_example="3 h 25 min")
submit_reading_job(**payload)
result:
5 h 59 min
